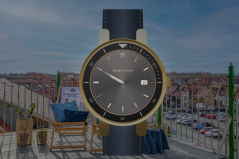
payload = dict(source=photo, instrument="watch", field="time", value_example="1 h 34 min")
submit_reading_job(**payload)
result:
9 h 50 min
